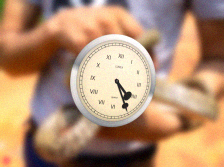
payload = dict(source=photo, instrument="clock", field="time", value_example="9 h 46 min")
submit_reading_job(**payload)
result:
4 h 25 min
